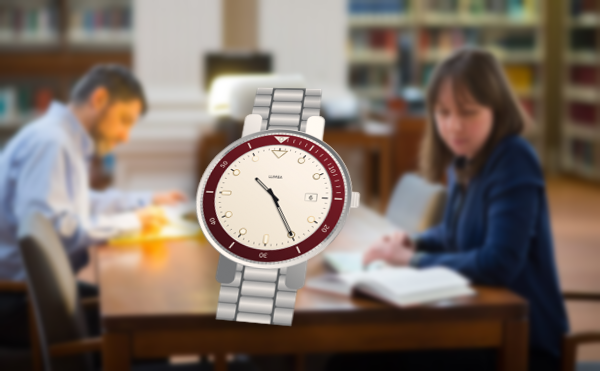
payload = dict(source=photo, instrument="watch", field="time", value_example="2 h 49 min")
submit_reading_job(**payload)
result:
10 h 25 min
